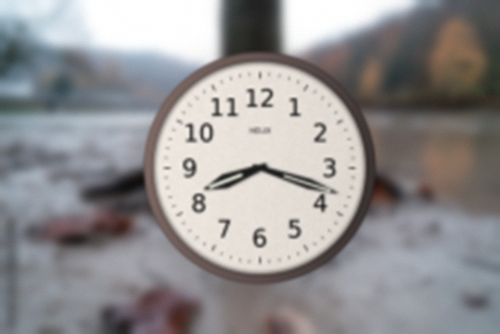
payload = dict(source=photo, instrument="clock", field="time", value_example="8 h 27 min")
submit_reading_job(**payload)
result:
8 h 18 min
